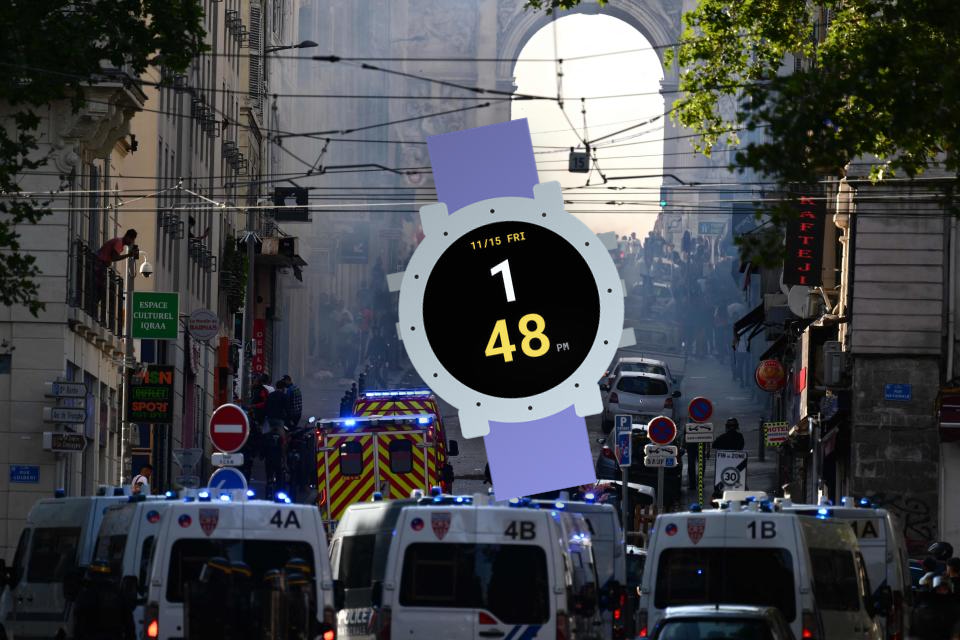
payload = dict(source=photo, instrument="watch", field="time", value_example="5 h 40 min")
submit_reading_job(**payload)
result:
1 h 48 min
